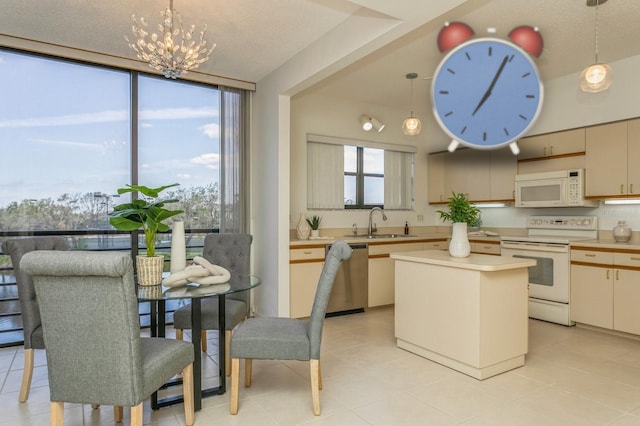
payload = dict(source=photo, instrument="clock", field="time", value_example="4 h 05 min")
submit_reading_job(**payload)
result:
7 h 04 min
